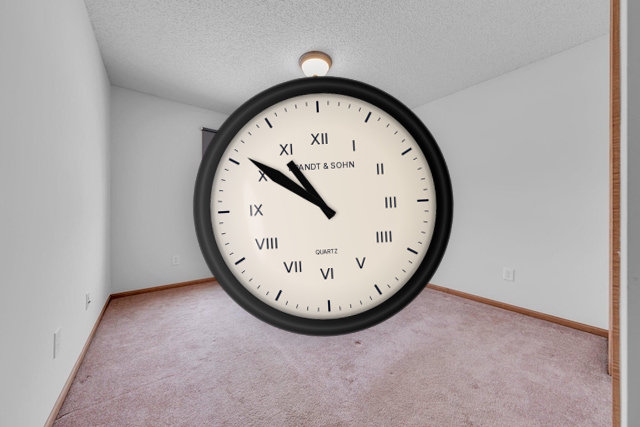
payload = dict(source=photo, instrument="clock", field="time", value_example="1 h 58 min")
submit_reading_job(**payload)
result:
10 h 51 min
